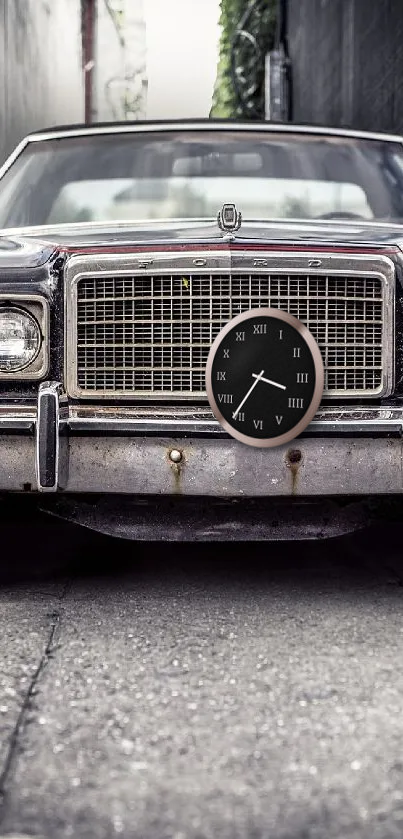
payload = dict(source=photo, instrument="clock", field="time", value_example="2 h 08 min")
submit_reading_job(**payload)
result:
3 h 36 min
